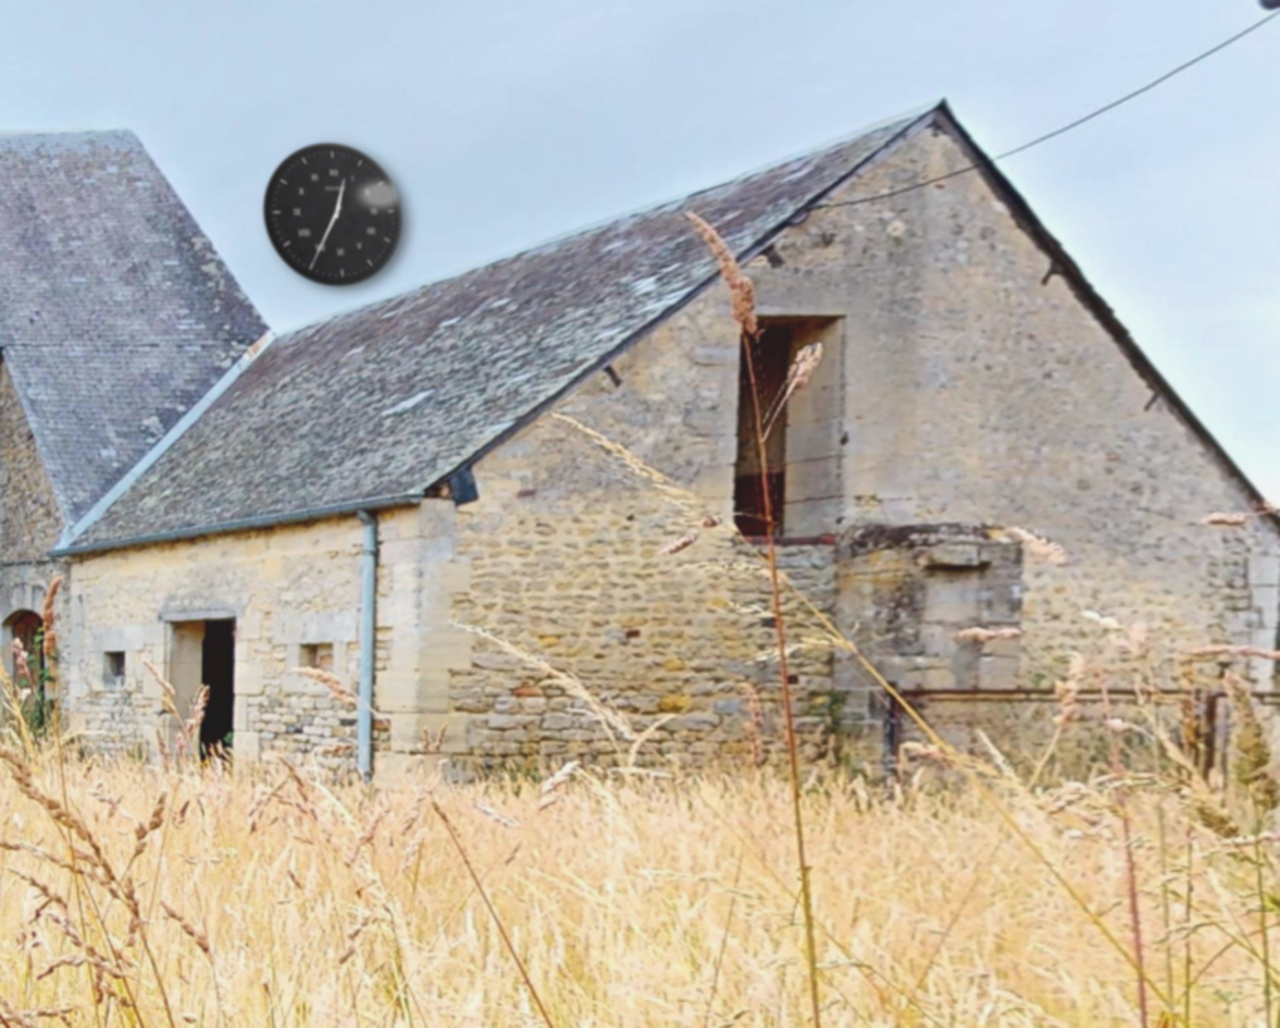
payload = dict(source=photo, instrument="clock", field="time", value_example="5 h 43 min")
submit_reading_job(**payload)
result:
12 h 35 min
